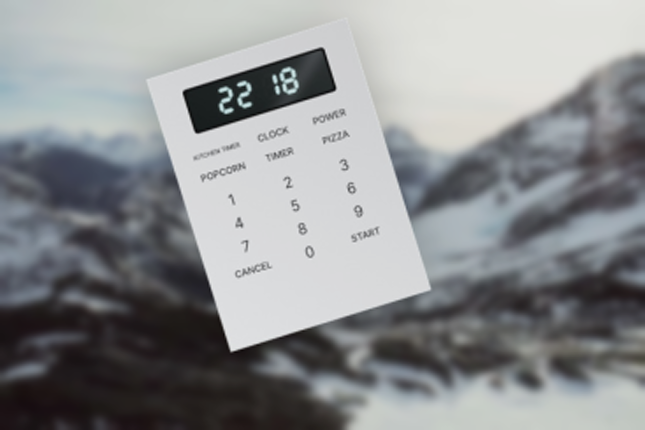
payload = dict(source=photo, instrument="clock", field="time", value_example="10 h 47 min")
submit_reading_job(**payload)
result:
22 h 18 min
